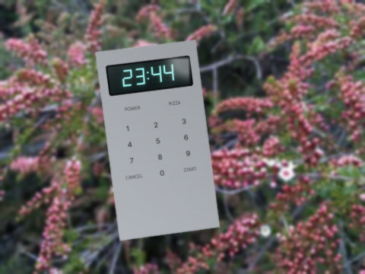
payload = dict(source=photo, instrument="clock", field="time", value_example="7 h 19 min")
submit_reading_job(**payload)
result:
23 h 44 min
